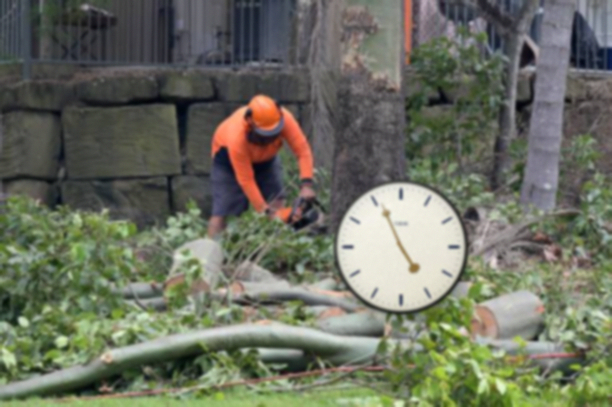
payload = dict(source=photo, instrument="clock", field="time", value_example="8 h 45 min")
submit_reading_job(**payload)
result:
4 h 56 min
